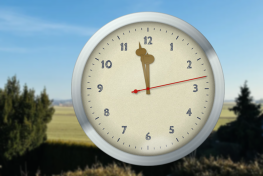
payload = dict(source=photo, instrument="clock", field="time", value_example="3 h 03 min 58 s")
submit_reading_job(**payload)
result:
11 h 58 min 13 s
